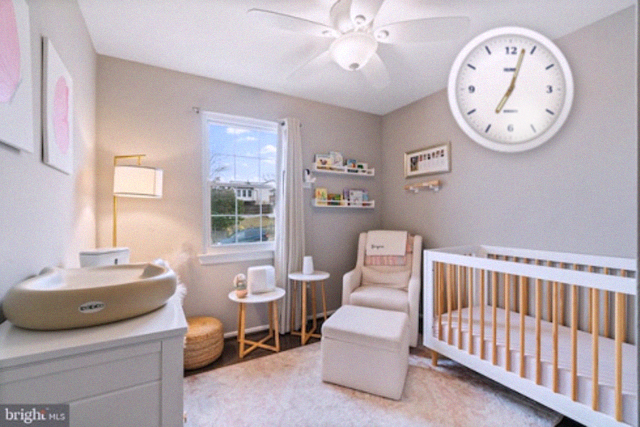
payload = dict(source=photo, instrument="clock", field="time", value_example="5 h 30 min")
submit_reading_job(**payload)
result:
7 h 03 min
